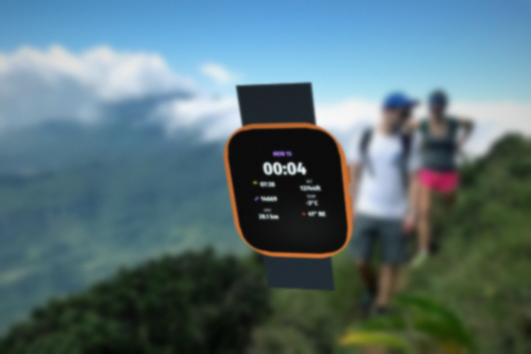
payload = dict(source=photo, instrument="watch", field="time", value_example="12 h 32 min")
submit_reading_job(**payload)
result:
0 h 04 min
